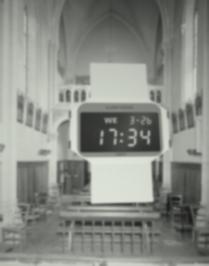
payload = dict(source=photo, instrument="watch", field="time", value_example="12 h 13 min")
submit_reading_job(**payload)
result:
17 h 34 min
